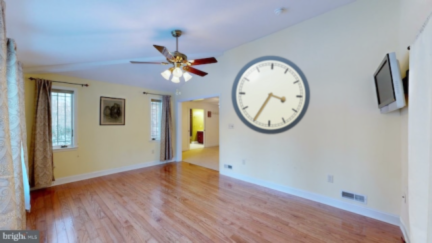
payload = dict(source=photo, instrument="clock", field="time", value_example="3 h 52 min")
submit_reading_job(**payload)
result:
3 h 35 min
